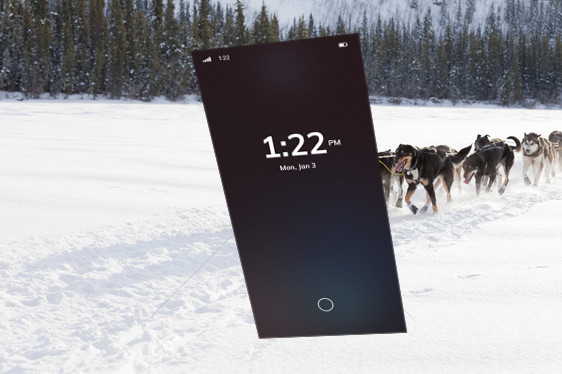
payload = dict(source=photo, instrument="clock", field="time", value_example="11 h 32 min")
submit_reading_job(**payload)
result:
1 h 22 min
